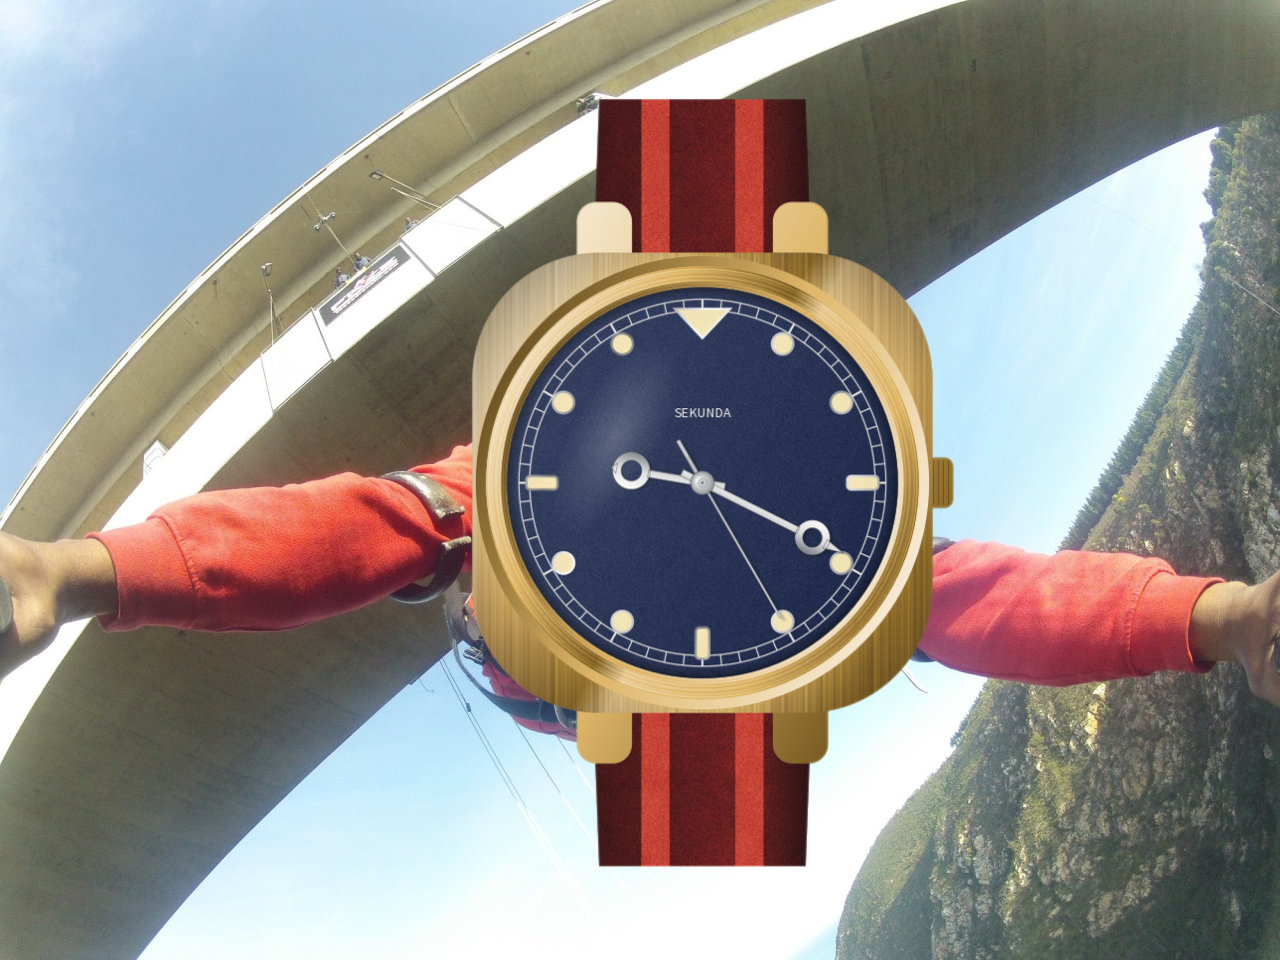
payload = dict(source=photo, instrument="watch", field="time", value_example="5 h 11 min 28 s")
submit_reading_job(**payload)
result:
9 h 19 min 25 s
